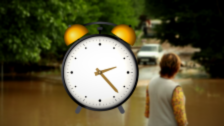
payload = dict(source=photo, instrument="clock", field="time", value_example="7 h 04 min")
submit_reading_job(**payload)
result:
2 h 23 min
